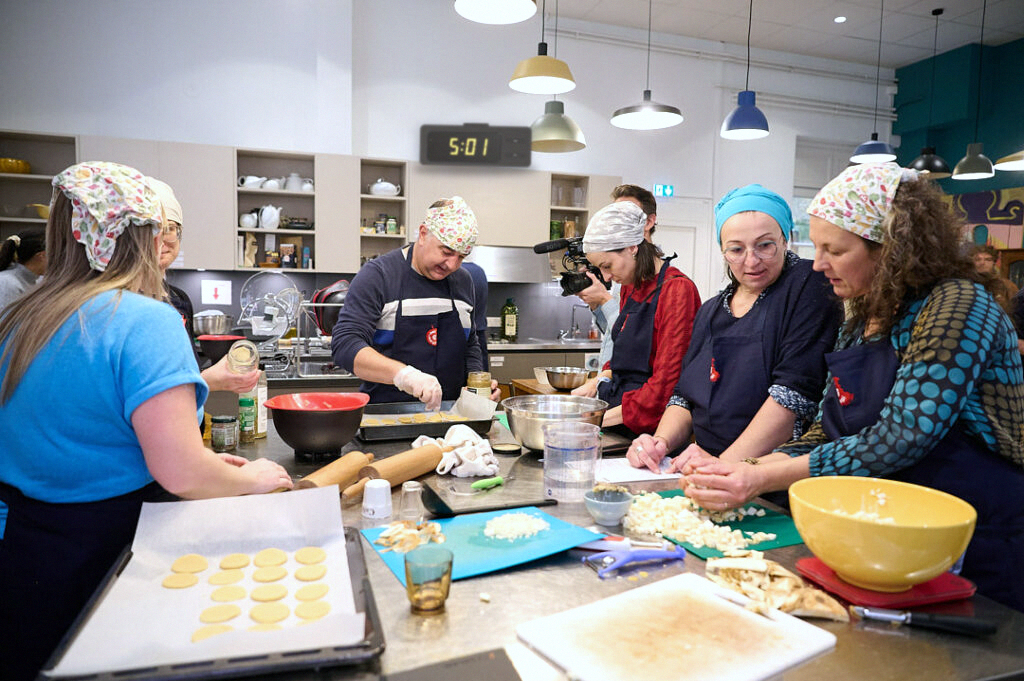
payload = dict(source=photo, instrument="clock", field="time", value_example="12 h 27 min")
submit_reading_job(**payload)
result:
5 h 01 min
